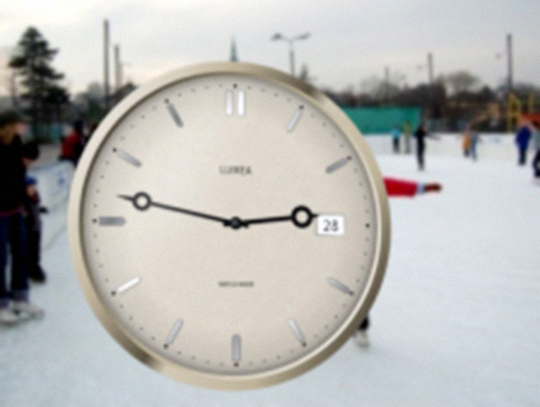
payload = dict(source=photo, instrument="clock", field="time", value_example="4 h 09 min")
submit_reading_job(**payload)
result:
2 h 47 min
